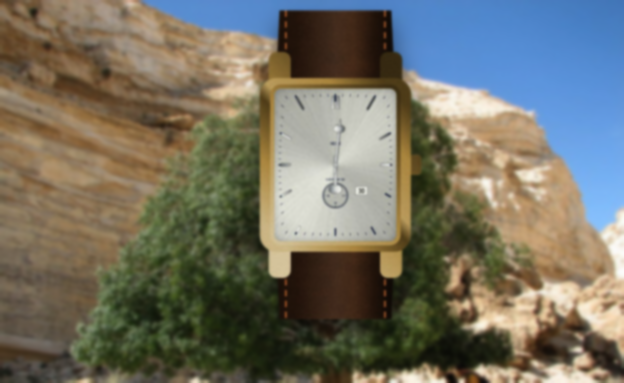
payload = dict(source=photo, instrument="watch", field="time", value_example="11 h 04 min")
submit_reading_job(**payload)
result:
6 h 01 min
